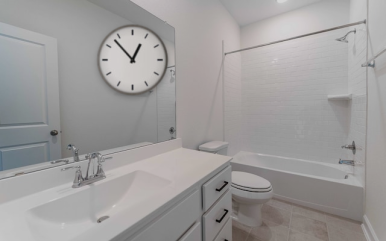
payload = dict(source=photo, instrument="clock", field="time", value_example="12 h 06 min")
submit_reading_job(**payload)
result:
12 h 53 min
